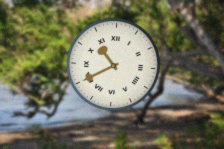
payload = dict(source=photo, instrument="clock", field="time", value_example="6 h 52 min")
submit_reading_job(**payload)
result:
10 h 40 min
